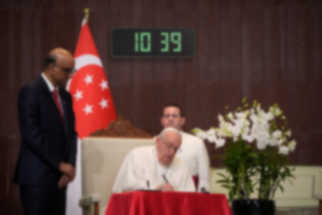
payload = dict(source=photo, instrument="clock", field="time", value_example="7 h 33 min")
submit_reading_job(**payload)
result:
10 h 39 min
